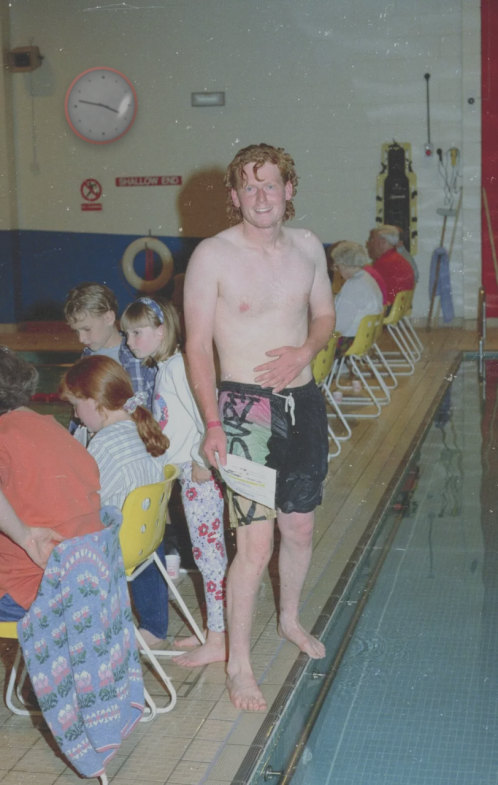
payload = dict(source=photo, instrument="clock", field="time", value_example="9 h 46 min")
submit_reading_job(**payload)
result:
3 h 47 min
